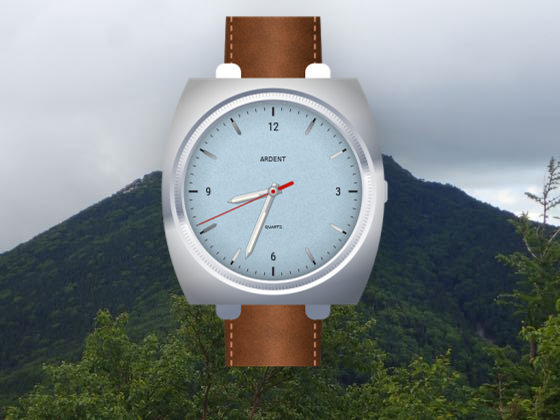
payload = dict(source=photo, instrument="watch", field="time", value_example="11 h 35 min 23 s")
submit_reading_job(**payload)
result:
8 h 33 min 41 s
